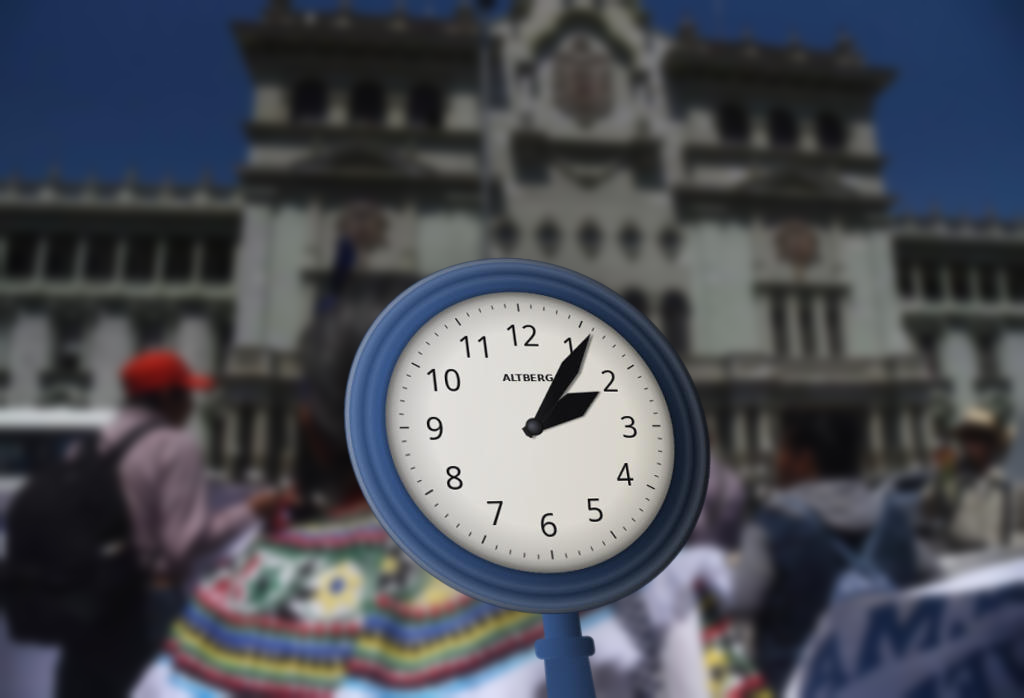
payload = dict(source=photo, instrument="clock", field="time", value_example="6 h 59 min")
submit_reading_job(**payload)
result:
2 h 06 min
